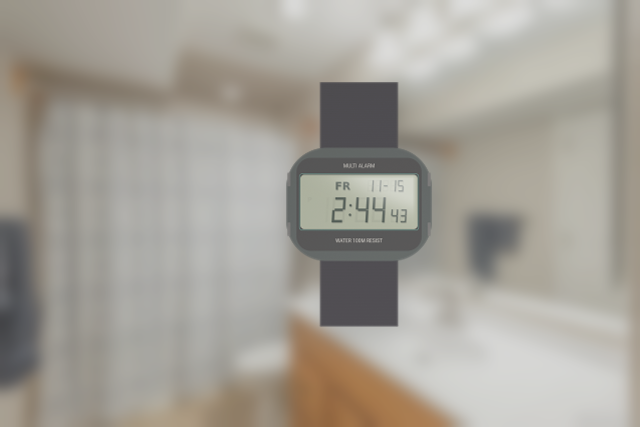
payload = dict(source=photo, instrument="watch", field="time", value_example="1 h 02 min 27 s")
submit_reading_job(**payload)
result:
2 h 44 min 43 s
